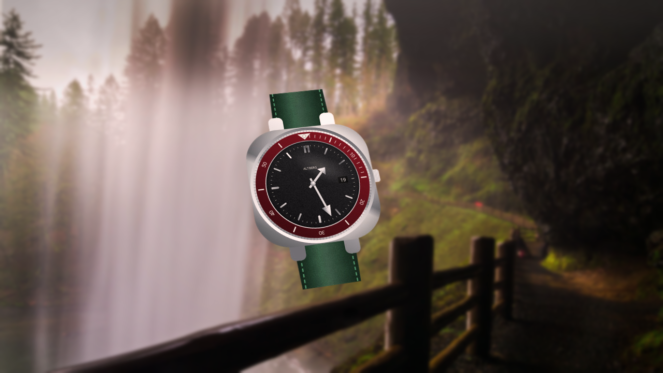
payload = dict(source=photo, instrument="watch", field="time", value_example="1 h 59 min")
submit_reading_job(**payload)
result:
1 h 27 min
